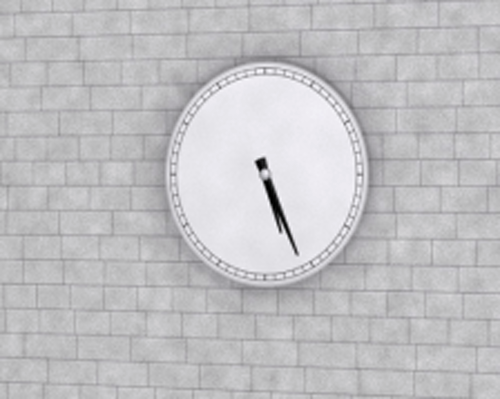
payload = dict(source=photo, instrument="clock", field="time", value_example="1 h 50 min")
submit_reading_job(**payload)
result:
5 h 26 min
